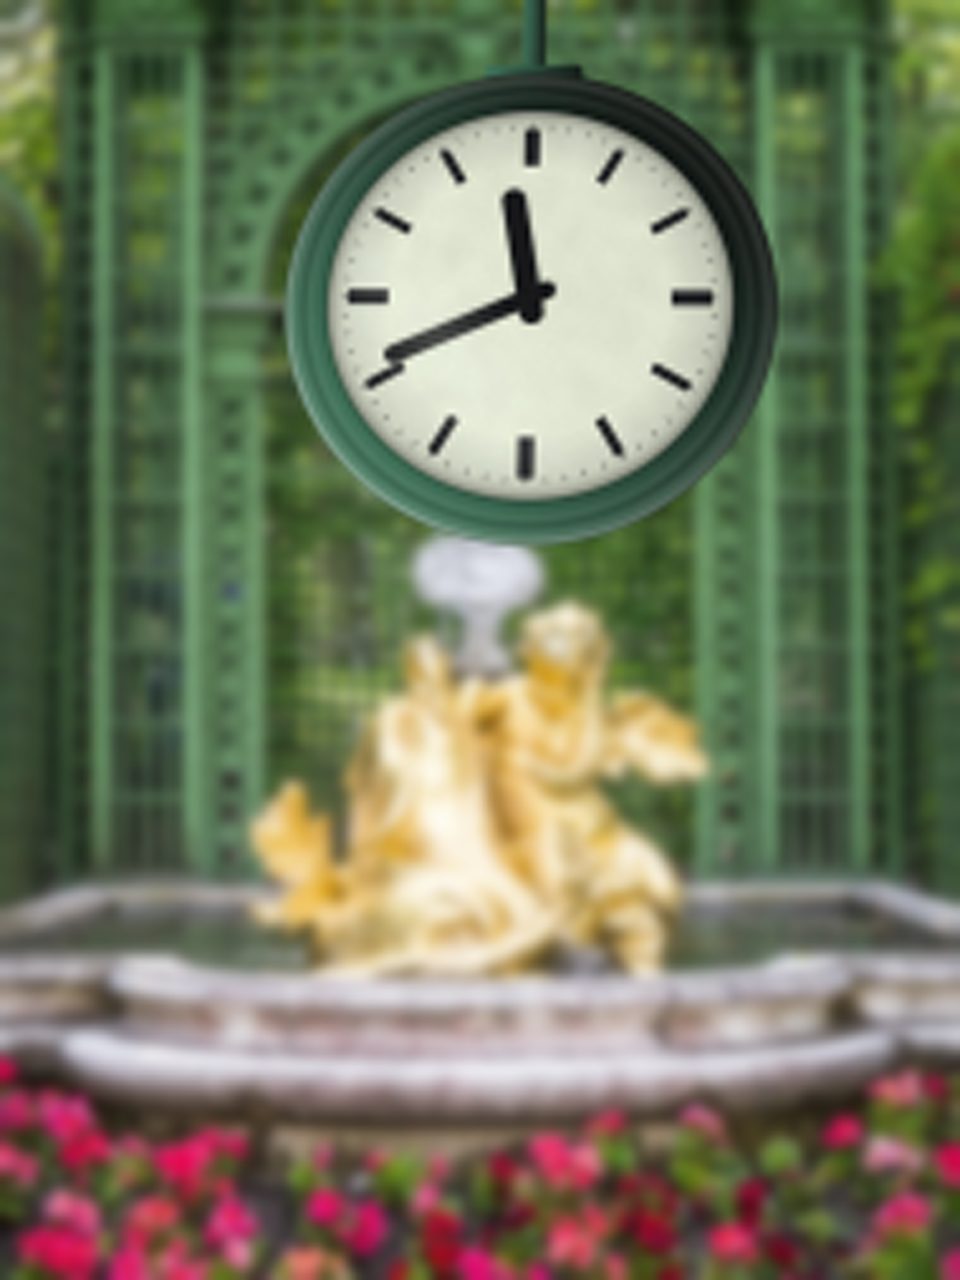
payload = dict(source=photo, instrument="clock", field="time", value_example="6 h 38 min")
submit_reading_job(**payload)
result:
11 h 41 min
